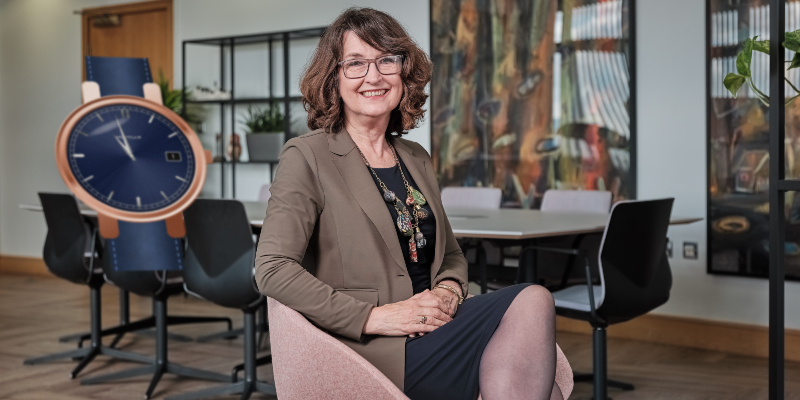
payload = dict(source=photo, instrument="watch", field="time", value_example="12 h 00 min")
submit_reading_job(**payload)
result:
10 h 58 min
